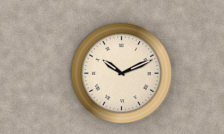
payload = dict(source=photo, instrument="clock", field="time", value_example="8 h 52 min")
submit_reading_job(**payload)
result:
10 h 11 min
